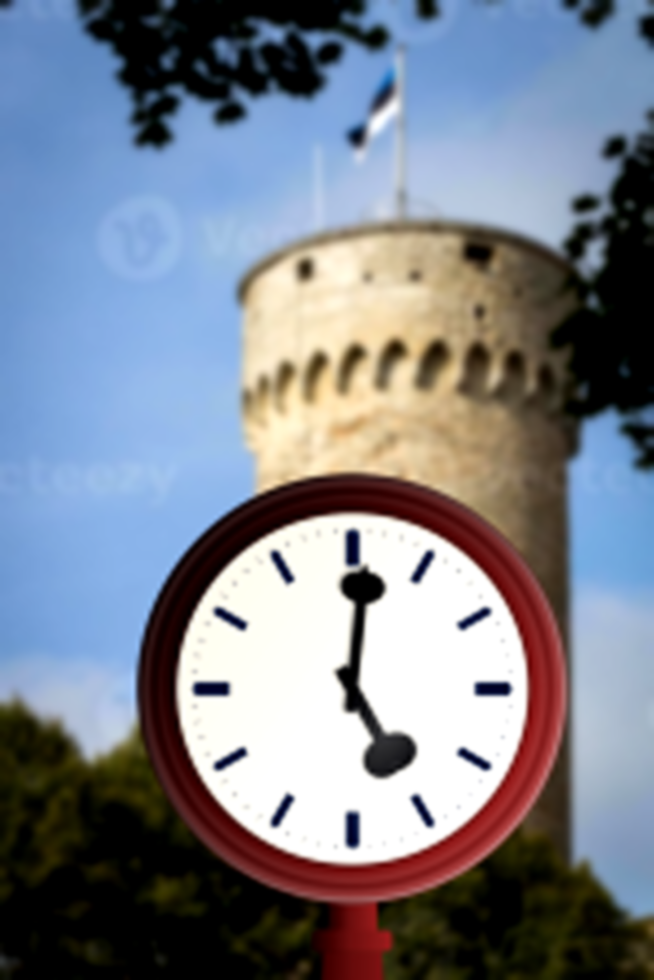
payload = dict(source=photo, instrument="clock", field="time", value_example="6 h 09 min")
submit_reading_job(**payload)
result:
5 h 01 min
